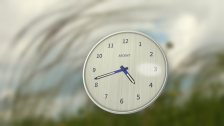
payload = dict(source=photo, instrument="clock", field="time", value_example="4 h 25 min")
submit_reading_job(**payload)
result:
4 h 42 min
